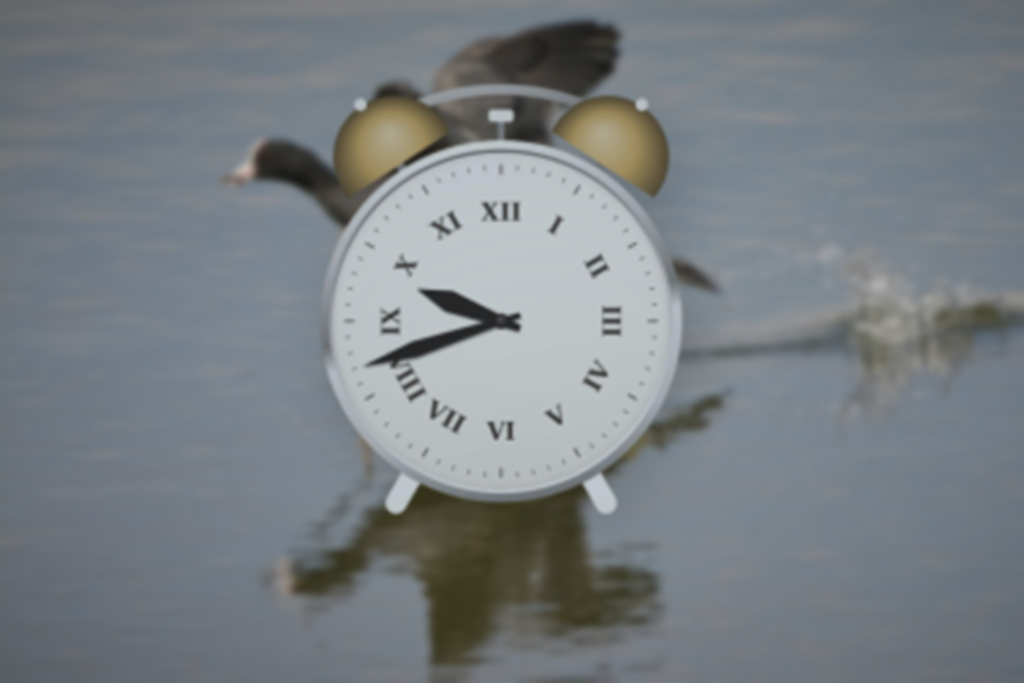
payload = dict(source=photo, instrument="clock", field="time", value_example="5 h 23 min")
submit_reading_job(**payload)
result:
9 h 42 min
